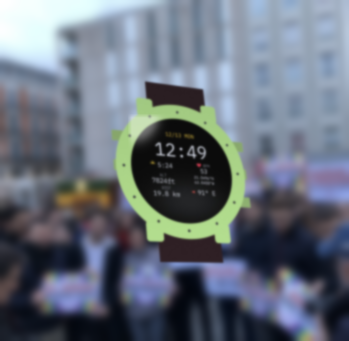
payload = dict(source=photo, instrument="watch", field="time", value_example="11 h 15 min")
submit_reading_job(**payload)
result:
12 h 49 min
